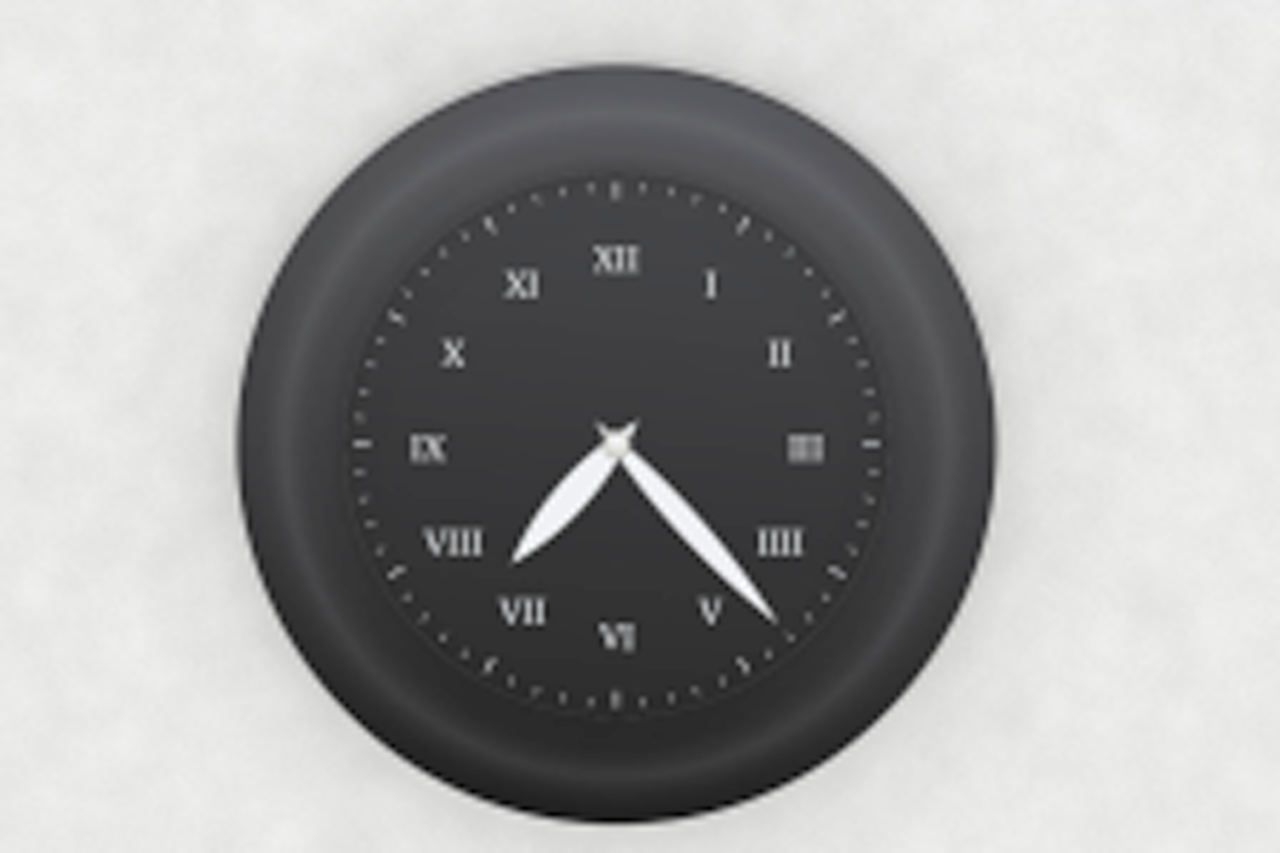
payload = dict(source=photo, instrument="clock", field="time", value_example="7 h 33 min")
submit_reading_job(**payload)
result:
7 h 23 min
